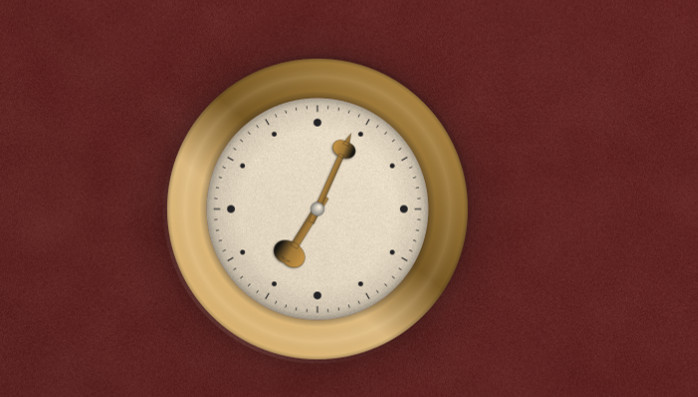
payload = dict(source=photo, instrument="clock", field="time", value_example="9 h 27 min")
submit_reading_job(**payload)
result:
7 h 04 min
